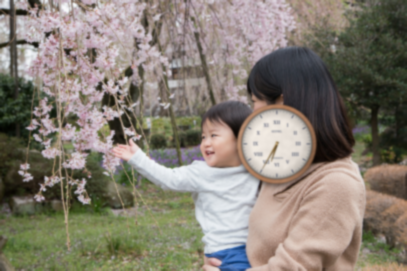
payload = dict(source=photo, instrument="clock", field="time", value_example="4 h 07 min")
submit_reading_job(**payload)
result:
6 h 35 min
